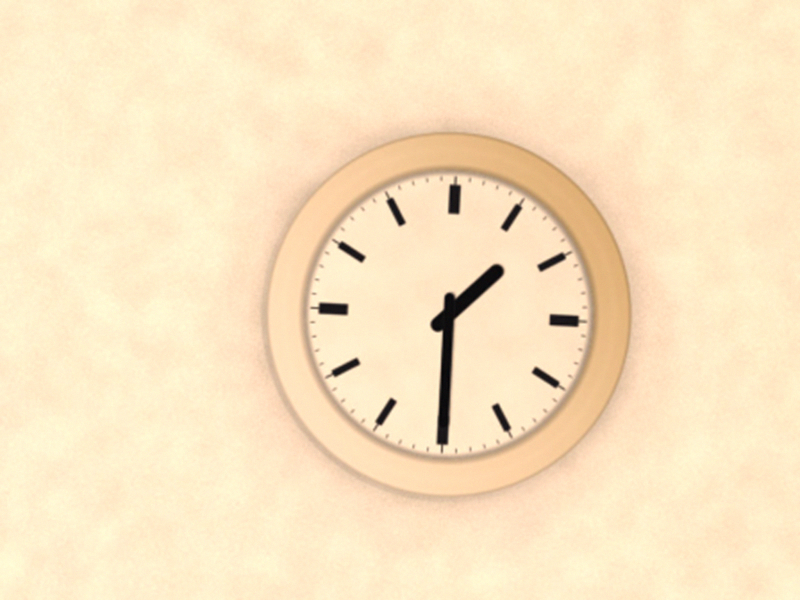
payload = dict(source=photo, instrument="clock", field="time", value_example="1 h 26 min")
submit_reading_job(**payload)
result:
1 h 30 min
